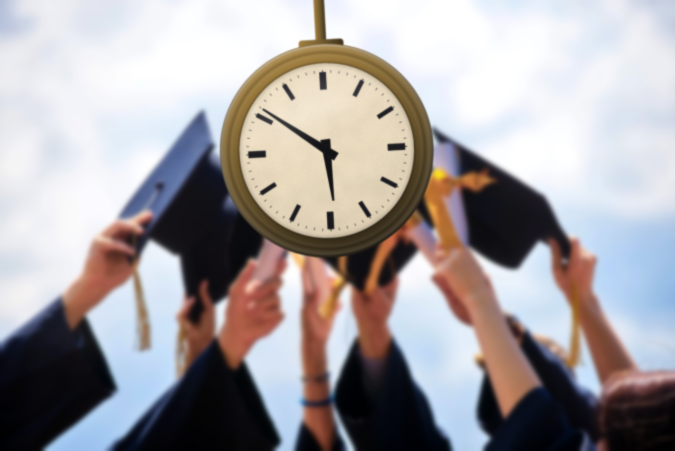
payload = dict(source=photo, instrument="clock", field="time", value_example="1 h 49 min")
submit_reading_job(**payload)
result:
5 h 51 min
